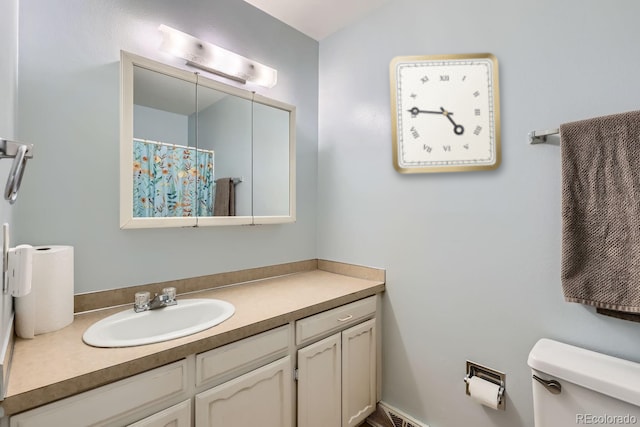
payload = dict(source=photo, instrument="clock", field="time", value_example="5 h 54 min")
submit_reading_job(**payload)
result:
4 h 46 min
